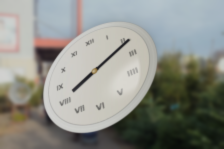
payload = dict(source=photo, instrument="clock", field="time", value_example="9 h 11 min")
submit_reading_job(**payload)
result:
8 h 11 min
